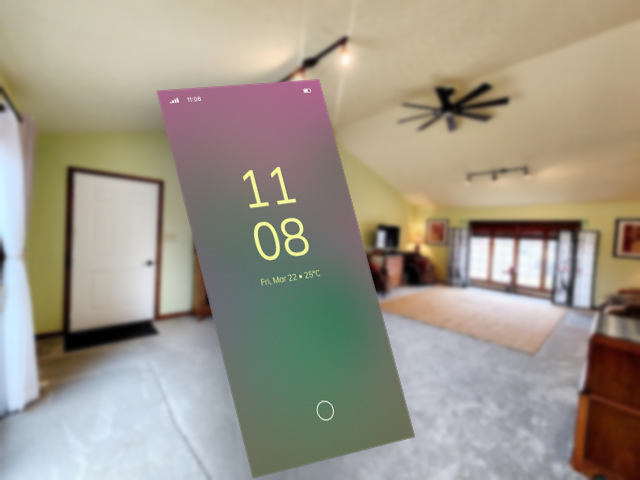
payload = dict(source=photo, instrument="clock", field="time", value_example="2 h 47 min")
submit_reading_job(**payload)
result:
11 h 08 min
